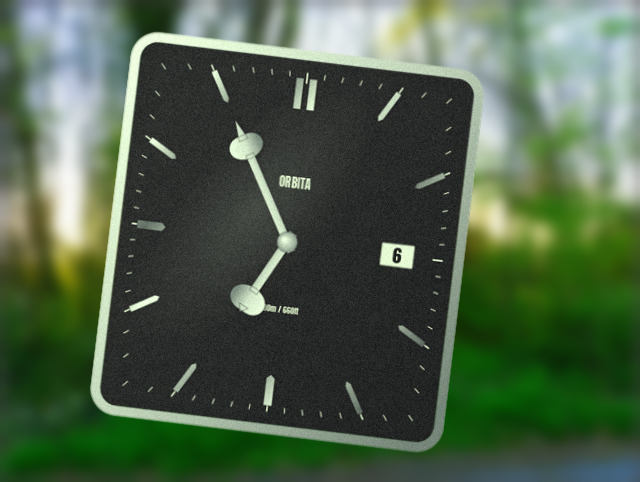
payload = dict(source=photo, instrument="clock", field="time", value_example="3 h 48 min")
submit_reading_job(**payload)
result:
6 h 55 min
